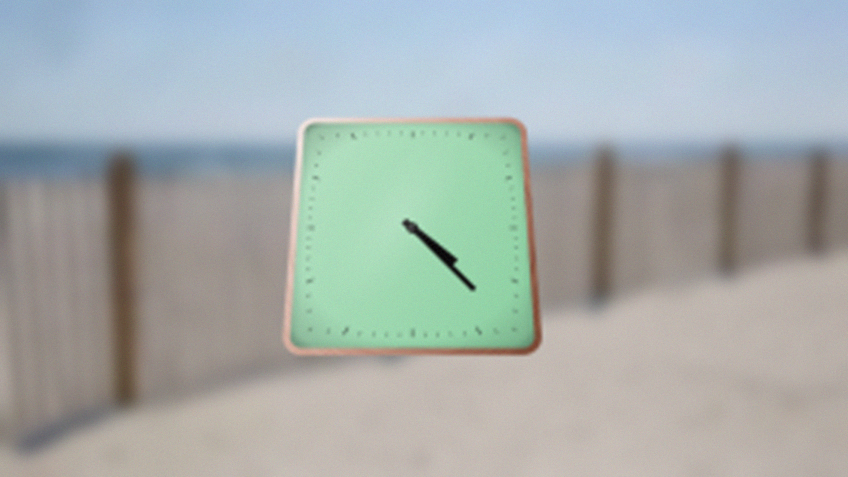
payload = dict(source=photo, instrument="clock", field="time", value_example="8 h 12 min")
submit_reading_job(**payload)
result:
4 h 23 min
